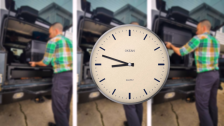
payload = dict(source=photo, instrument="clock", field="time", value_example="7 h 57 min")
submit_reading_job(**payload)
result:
8 h 48 min
